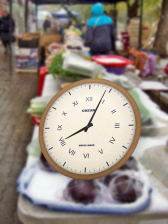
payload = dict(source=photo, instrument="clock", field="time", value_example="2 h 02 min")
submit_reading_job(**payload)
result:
8 h 04 min
